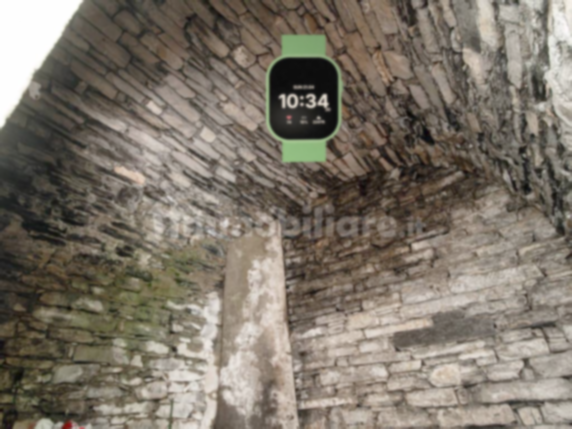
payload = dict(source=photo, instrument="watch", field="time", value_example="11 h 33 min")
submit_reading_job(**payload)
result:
10 h 34 min
